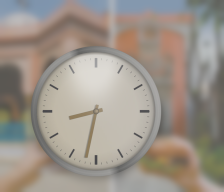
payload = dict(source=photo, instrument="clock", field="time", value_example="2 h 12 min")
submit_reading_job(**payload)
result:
8 h 32 min
